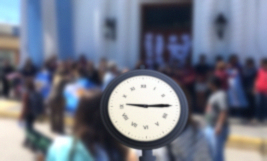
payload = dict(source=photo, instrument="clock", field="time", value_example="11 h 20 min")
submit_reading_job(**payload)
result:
9 h 15 min
